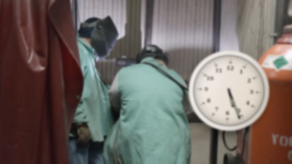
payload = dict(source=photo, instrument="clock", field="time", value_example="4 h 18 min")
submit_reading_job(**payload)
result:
5 h 26 min
